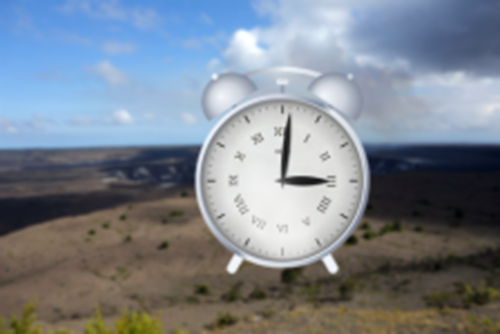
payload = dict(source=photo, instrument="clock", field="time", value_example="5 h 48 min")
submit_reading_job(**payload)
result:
3 h 01 min
